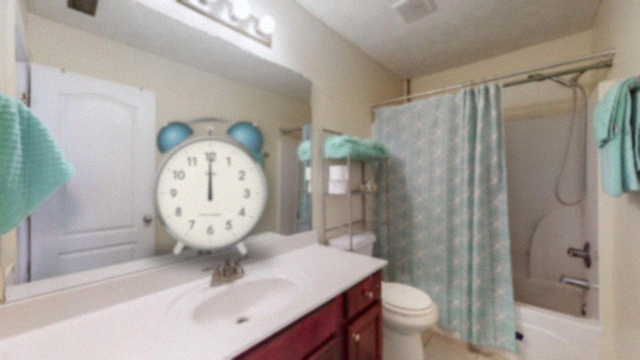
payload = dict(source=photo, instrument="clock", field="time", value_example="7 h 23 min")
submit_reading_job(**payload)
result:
12 h 00 min
